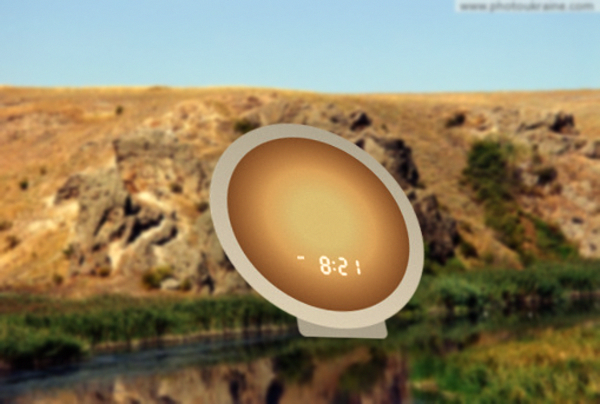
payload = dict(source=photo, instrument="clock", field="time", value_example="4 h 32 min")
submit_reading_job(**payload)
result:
8 h 21 min
